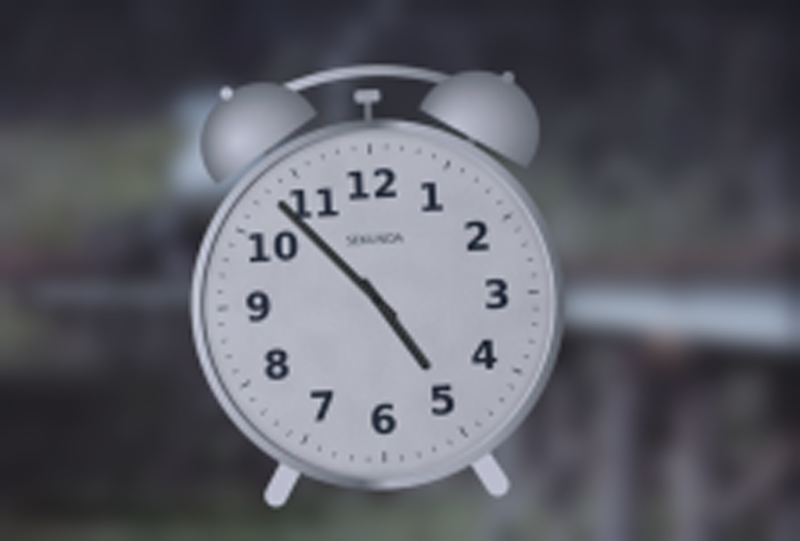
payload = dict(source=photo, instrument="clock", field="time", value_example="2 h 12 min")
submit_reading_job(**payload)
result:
4 h 53 min
